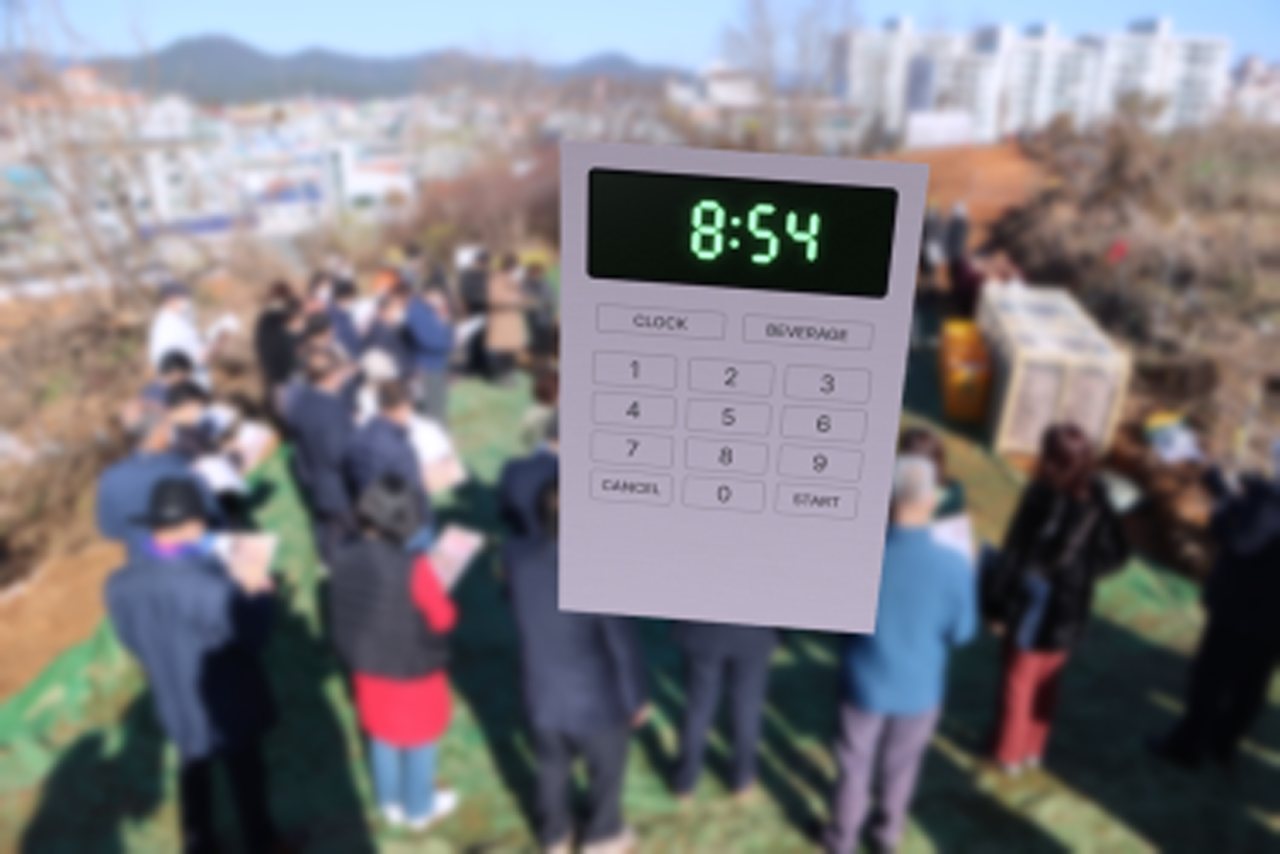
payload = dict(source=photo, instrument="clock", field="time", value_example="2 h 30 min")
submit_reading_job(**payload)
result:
8 h 54 min
